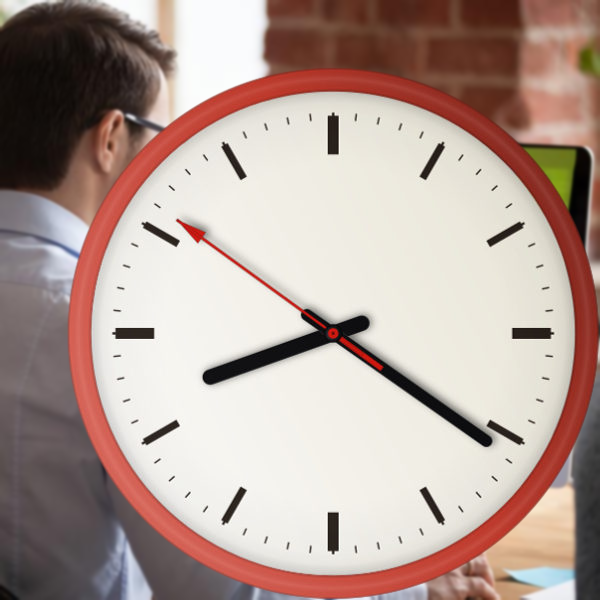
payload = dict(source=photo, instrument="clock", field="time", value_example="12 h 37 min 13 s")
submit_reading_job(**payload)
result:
8 h 20 min 51 s
